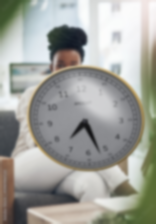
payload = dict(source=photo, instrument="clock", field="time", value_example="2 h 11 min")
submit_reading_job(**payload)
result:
7 h 27 min
